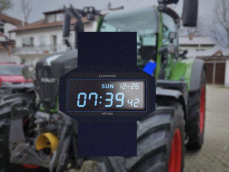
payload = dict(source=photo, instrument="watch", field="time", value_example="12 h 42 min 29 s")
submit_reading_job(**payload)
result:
7 h 39 min 42 s
